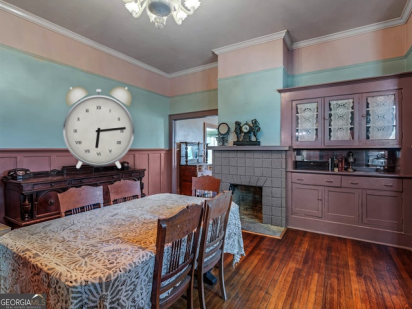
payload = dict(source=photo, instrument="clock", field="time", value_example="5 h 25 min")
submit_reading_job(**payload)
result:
6 h 14 min
